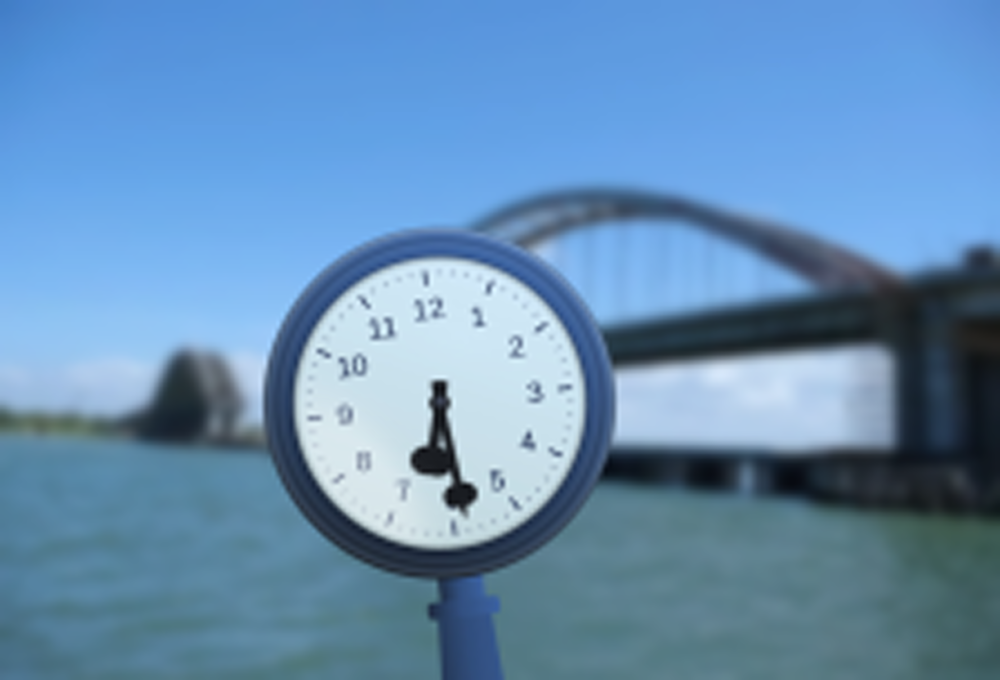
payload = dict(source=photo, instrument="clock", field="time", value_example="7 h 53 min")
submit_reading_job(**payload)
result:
6 h 29 min
